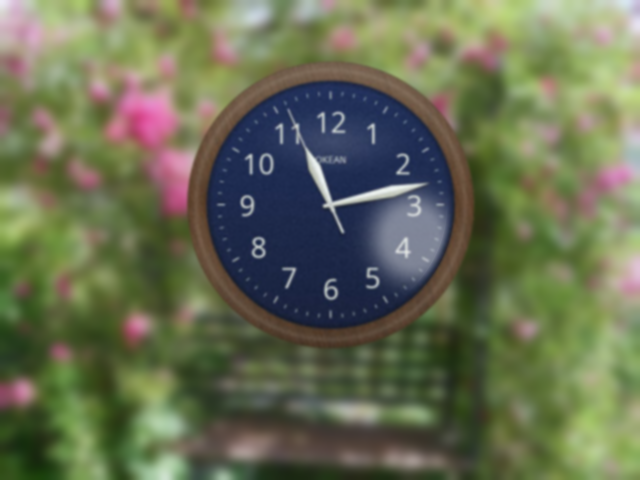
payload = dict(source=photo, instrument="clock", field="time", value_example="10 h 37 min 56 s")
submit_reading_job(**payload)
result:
11 h 12 min 56 s
